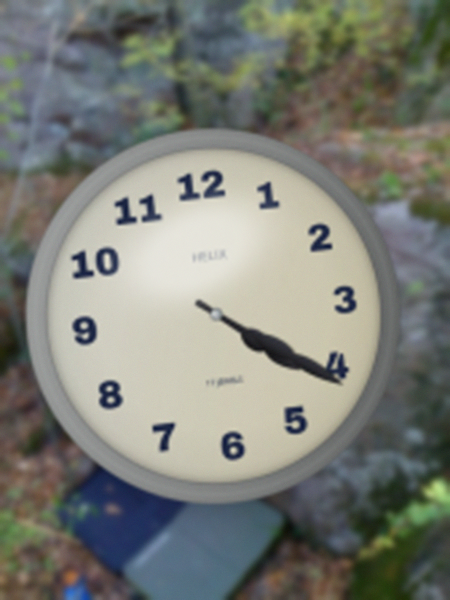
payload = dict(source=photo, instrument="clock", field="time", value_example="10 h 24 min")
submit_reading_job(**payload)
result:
4 h 21 min
